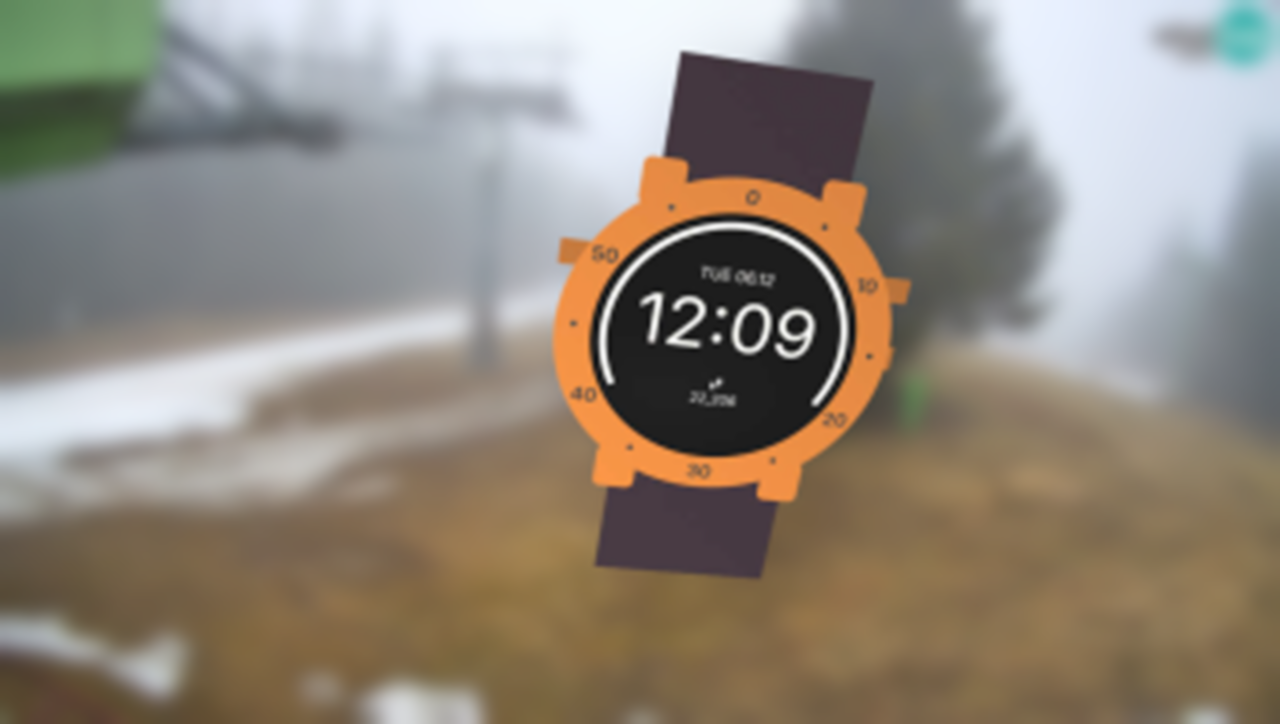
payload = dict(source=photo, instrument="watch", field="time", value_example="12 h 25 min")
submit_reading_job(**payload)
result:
12 h 09 min
